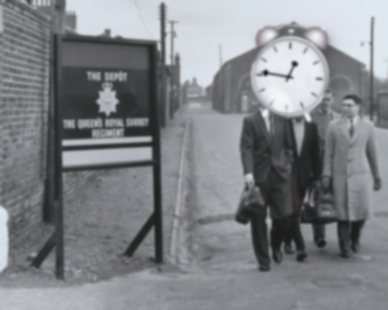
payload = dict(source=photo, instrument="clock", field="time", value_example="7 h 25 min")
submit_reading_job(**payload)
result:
12 h 46 min
